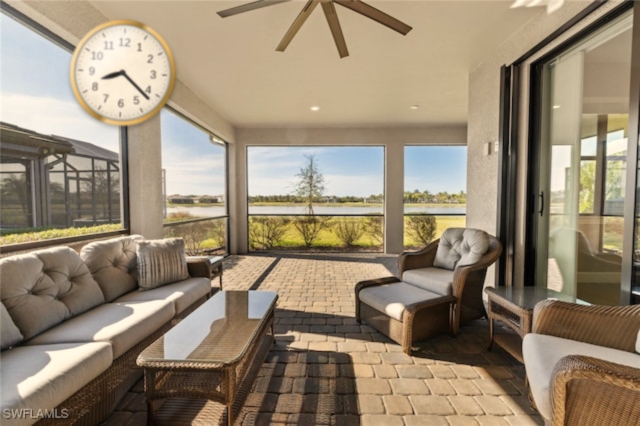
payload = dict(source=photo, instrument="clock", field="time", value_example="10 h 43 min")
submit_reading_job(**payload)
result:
8 h 22 min
